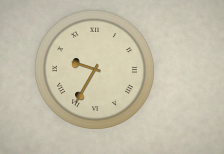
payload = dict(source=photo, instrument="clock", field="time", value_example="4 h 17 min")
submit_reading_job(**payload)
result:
9 h 35 min
